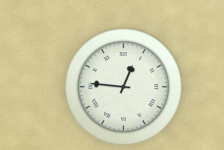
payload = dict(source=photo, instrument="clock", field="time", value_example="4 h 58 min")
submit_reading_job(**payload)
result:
12 h 46 min
